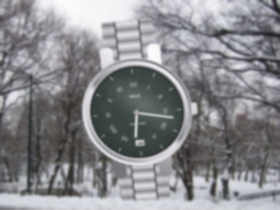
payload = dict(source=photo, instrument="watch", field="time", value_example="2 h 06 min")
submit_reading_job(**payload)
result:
6 h 17 min
